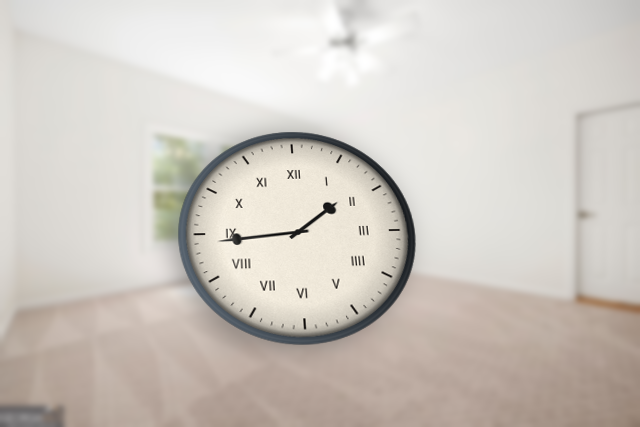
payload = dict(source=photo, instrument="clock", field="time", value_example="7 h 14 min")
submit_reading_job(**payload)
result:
1 h 44 min
